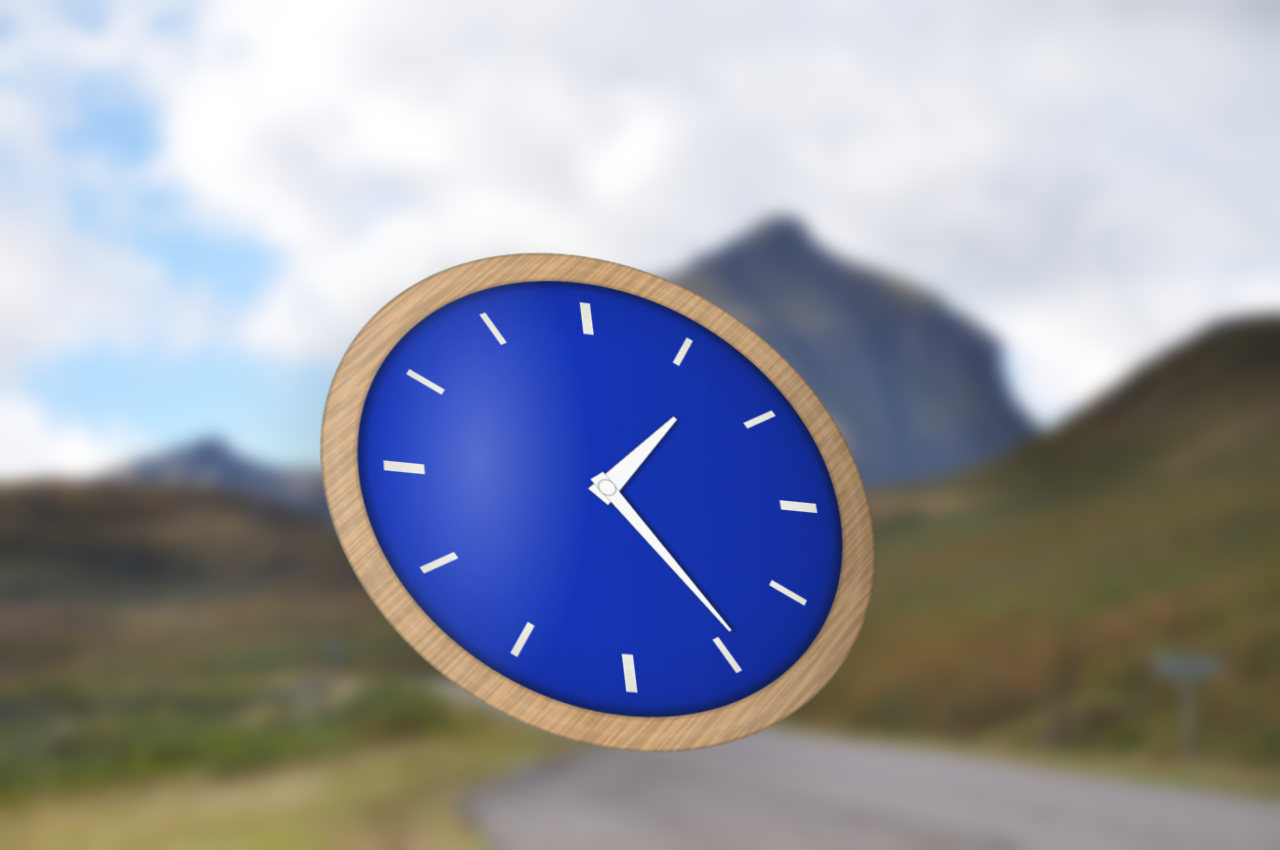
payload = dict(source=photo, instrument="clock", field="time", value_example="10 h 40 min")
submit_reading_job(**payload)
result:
1 h 24 min
